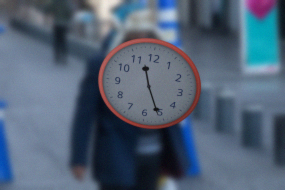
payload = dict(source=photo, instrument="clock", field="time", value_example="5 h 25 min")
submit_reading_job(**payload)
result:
11 h 26 min
